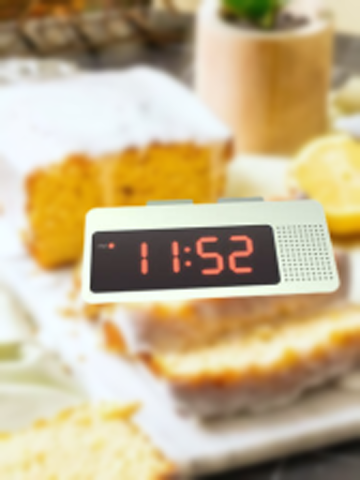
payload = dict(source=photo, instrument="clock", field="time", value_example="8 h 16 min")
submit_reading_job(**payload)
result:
11 h 52 min
